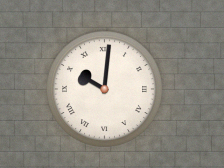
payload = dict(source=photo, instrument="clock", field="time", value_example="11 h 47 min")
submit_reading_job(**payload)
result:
10 h 01 min
